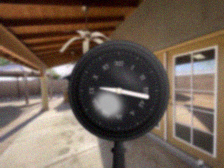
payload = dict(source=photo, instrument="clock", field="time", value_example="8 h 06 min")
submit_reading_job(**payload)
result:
9 h 17 min
